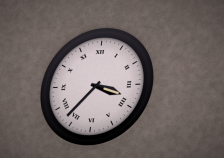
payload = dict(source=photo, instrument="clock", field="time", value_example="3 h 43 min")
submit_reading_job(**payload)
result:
3 h 37 min
